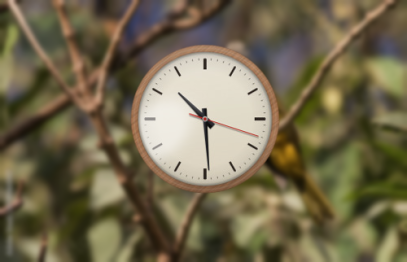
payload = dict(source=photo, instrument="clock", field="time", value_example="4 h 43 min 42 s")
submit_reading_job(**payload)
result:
10 h 29 min 18 s
